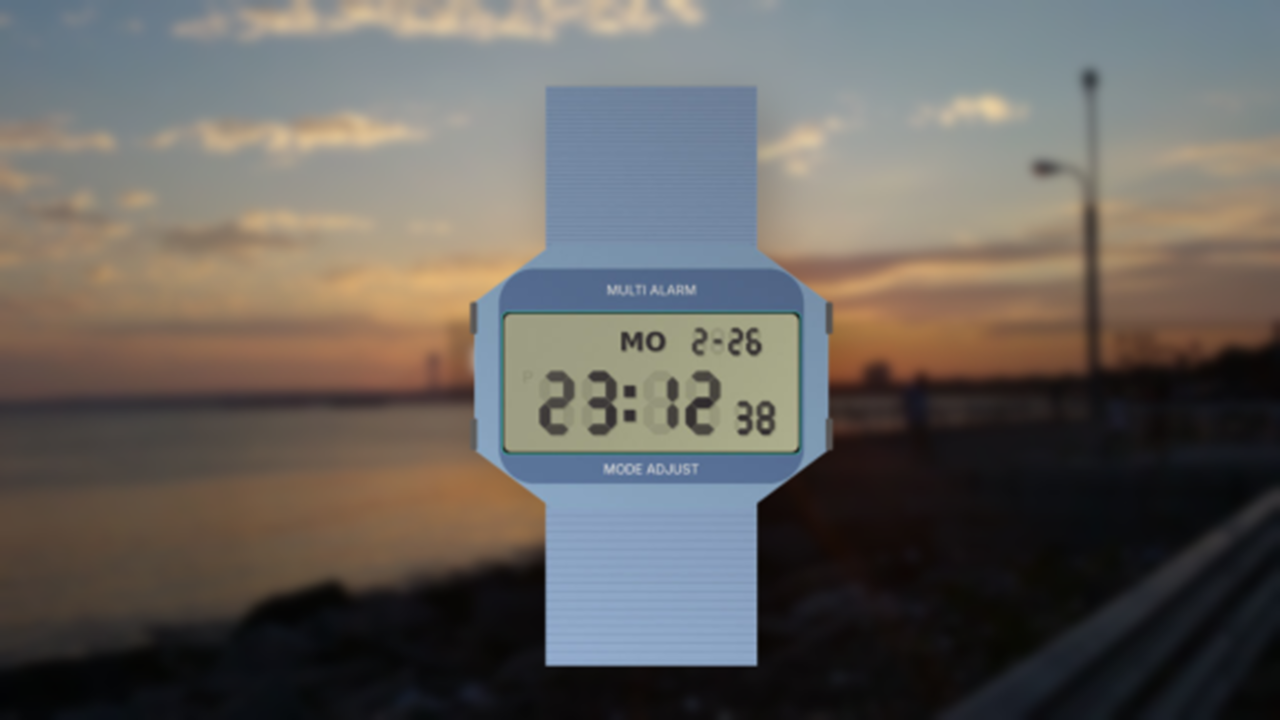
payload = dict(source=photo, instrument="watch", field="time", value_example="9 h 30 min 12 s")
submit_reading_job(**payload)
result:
23 h 12 min 38 s
